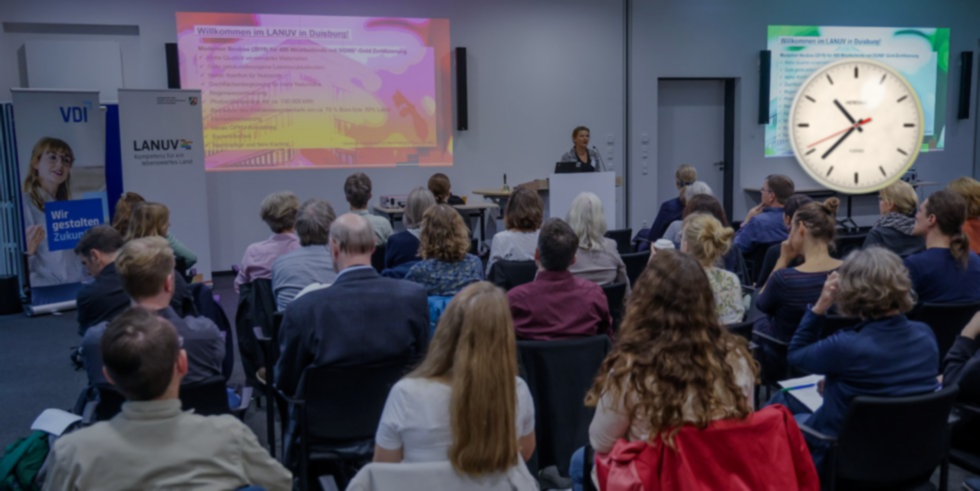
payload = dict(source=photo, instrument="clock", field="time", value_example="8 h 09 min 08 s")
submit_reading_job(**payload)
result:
10 h 37 min 41 s
